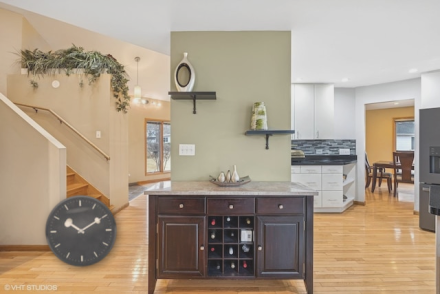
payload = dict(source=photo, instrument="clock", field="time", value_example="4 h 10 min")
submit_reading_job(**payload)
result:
10 h 10 min
